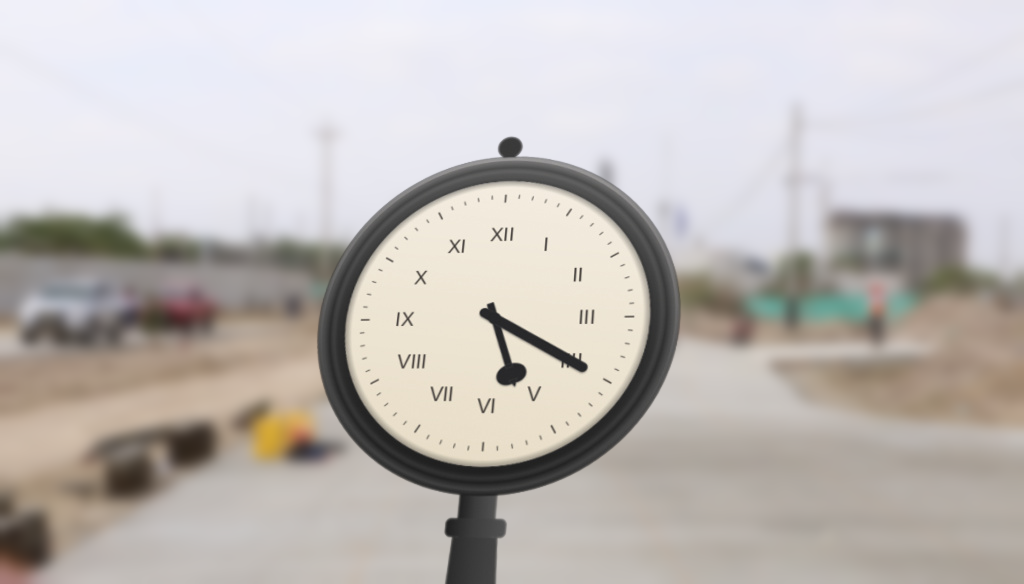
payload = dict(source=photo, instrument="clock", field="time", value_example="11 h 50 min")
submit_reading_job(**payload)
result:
5 h 20 min
